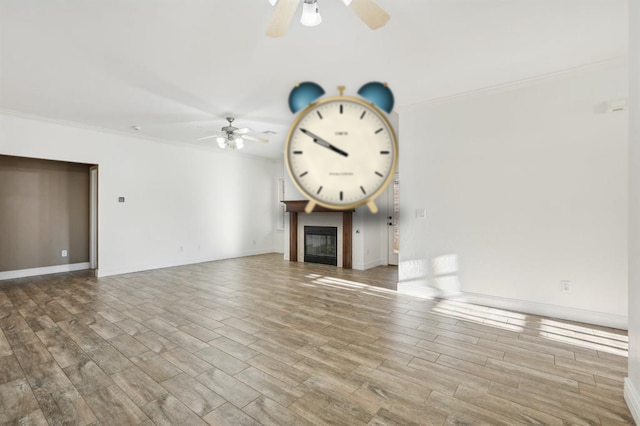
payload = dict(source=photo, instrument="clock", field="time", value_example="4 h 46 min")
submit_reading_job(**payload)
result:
9 h 50 min
